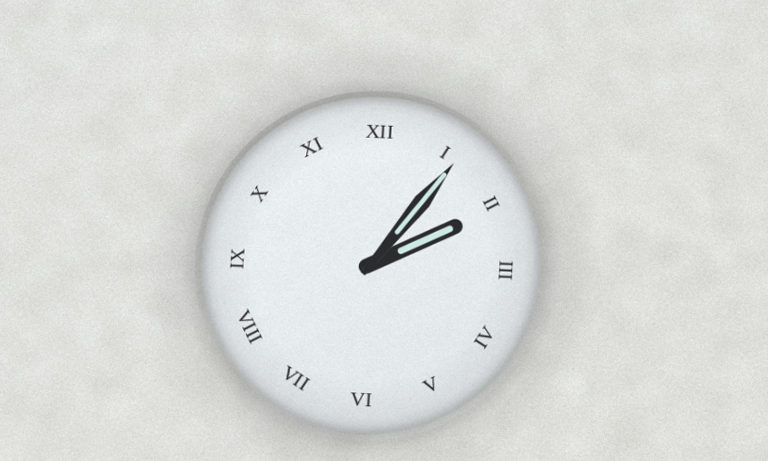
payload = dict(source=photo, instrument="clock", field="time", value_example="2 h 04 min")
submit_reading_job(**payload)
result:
2 h 06 min
